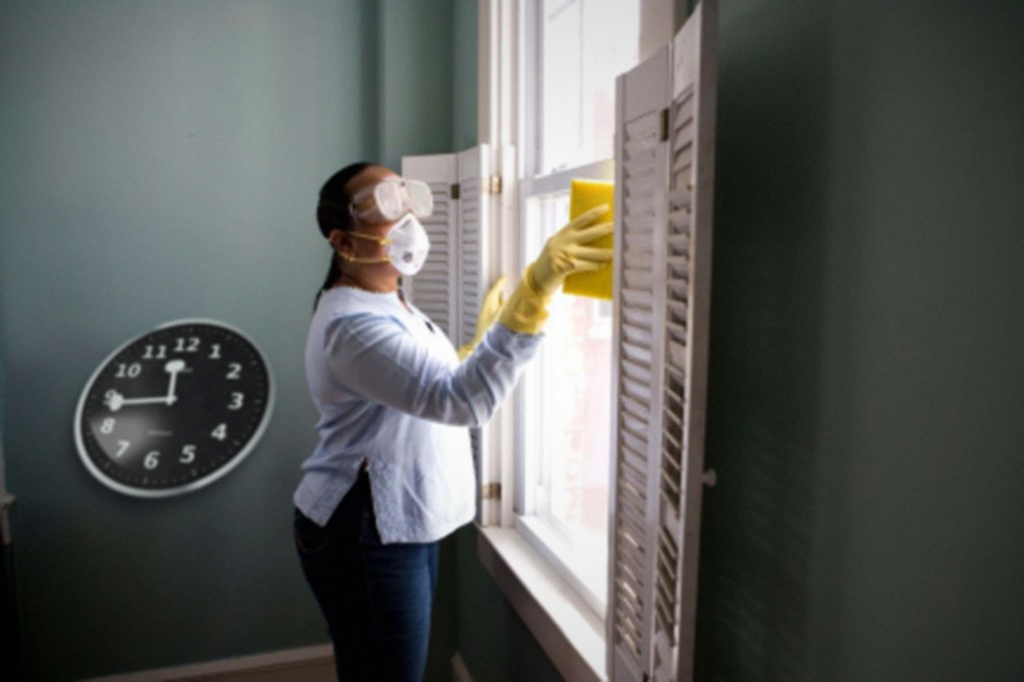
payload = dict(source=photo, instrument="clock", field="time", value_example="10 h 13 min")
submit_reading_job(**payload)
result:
11 h 44 min
